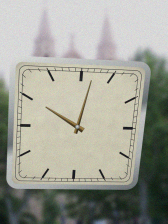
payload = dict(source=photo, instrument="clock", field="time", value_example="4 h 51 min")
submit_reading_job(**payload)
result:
10 h 02 min
